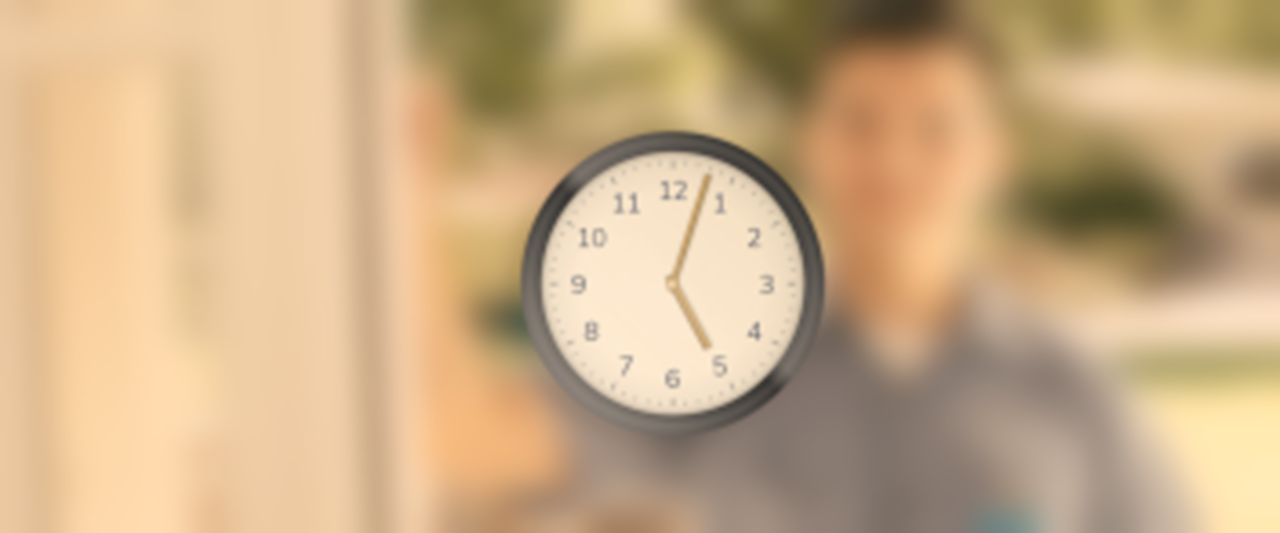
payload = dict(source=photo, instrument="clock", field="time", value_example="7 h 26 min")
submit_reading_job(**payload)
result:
5 h 03 min
